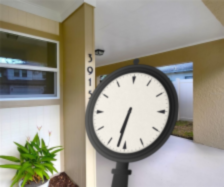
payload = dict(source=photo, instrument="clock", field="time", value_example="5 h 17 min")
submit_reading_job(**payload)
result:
6 h 32 min
